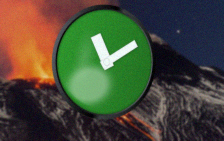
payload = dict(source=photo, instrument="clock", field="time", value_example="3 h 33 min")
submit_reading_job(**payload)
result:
11 h 10 min
